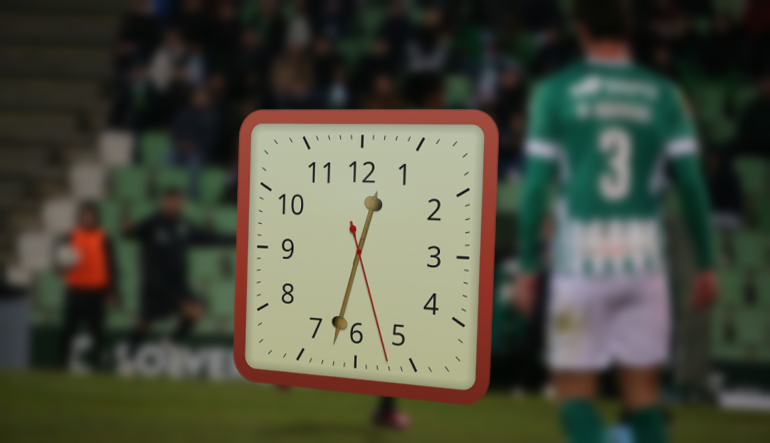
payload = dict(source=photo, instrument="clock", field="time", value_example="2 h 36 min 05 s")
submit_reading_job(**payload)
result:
12 h 32 min 27 s
